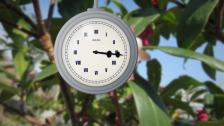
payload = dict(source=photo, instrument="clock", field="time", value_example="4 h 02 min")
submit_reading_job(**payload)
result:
3 h 16 min
